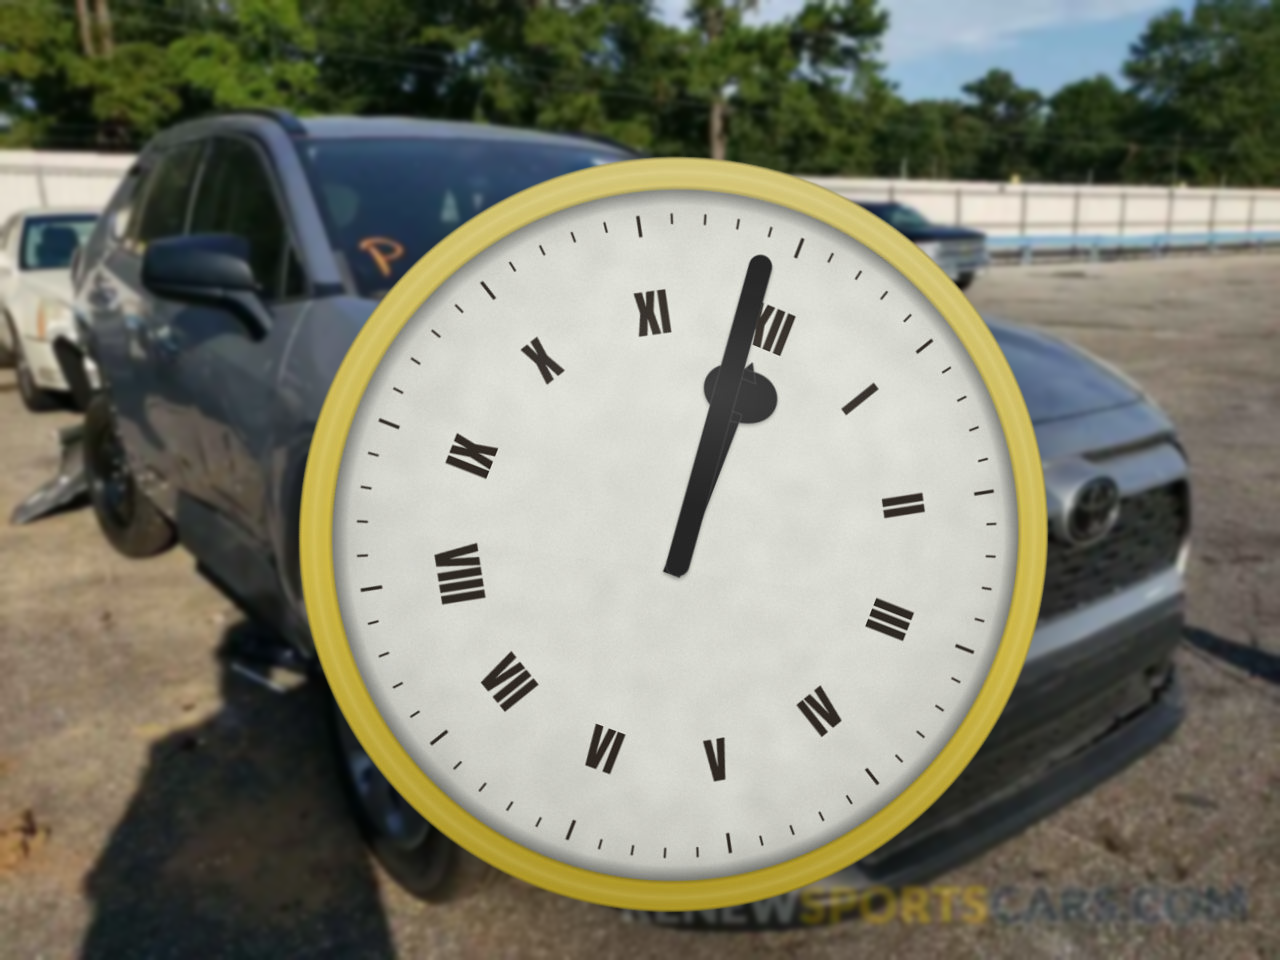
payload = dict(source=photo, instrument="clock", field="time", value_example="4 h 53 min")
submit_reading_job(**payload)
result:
11 h 59 min
